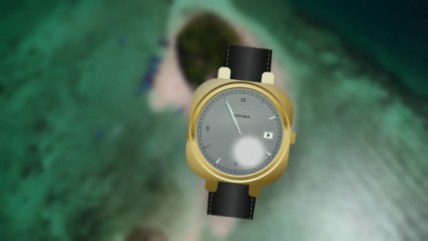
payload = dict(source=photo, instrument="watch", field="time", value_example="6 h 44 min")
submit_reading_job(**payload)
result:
10 h 55 min
